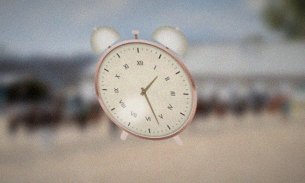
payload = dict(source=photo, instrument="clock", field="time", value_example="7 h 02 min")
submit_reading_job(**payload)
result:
1 h 27 min
